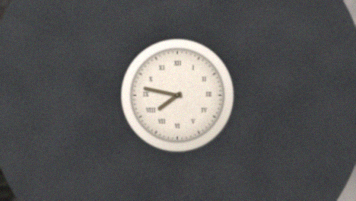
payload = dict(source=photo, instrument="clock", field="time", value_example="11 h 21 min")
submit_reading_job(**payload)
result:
7 h 47 min
